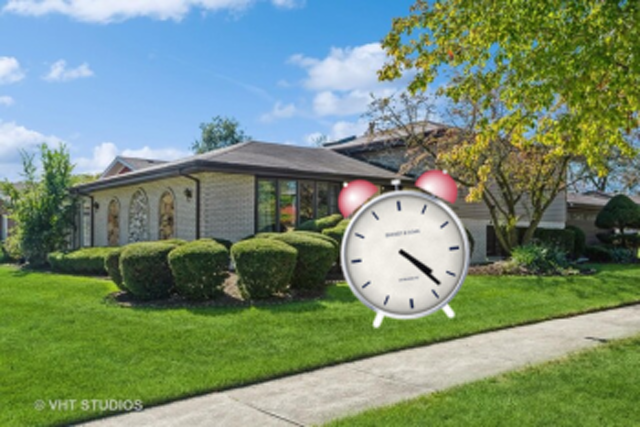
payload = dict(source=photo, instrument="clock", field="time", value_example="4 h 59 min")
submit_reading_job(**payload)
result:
4 h 23 min
